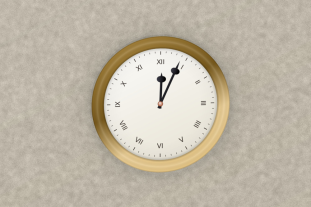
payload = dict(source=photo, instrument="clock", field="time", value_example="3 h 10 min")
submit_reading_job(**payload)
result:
12 h 04 min
